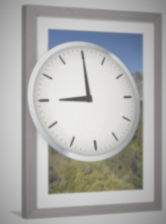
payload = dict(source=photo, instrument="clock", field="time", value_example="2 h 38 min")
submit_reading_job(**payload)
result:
9 h 00 min
